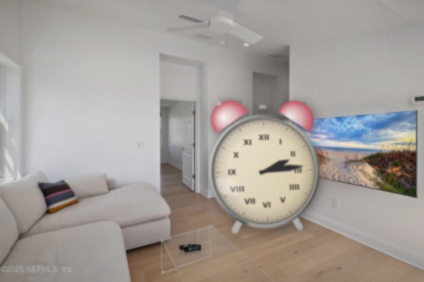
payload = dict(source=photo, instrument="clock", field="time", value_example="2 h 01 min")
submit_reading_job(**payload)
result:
2 h 14 min
